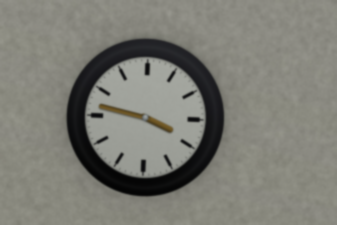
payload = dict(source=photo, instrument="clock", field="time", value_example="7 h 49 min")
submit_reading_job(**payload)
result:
3 h 47 min
